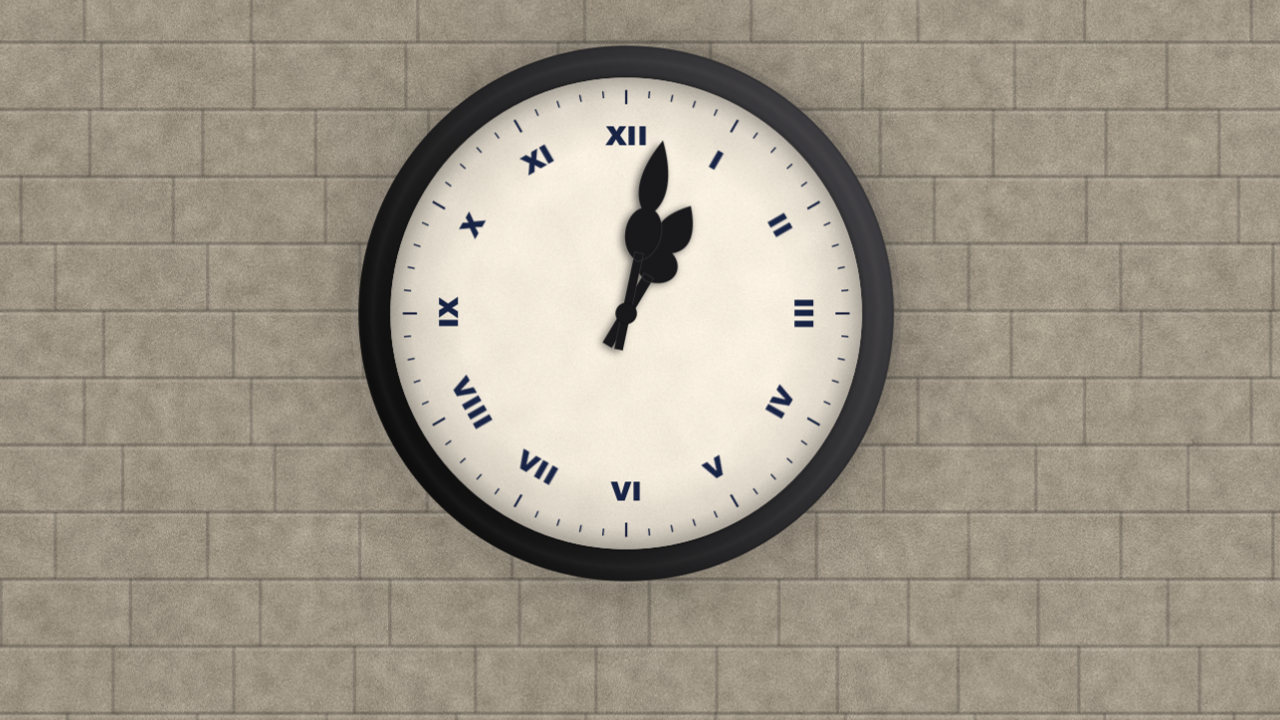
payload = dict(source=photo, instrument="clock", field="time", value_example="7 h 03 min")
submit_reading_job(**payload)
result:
1 h 02 min
